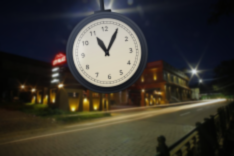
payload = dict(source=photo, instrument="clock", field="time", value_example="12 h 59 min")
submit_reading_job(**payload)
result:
11 h 05 min
